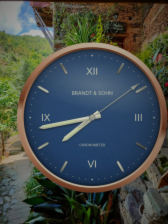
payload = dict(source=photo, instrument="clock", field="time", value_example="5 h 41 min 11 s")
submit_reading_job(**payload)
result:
7 h 43 min 09 s
